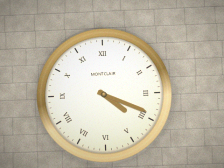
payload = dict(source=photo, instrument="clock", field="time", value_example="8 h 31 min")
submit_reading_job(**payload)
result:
4 h 19 min
